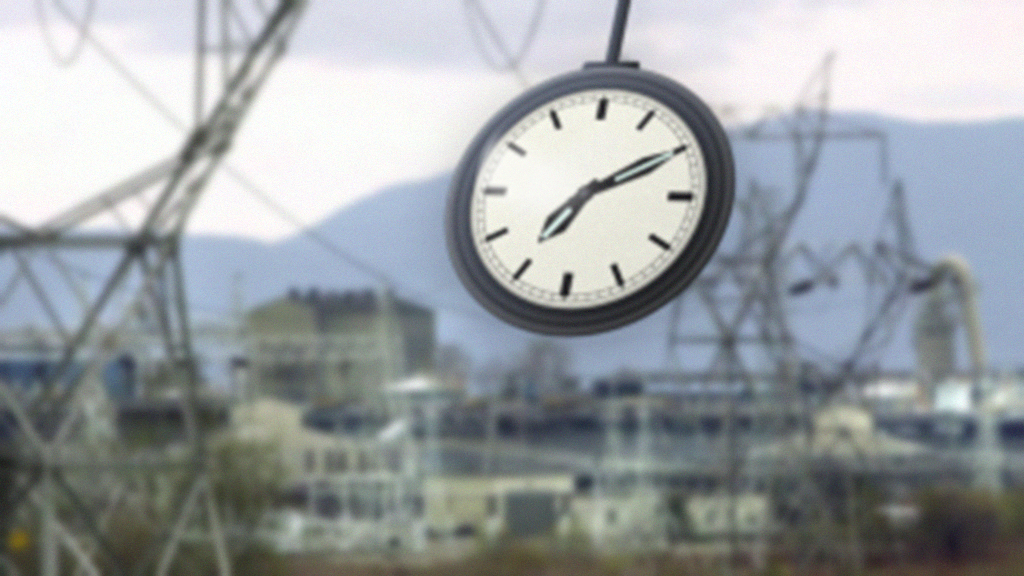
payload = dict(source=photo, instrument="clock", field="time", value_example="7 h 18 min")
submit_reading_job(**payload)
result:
7 h 10 min
